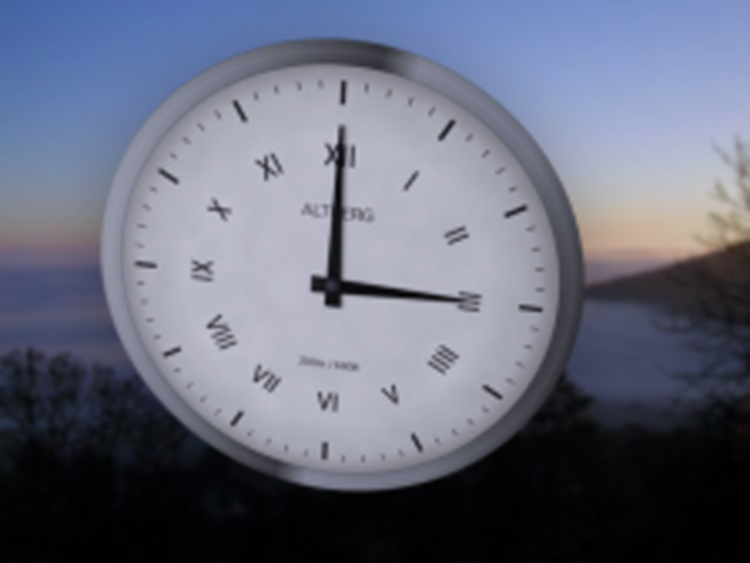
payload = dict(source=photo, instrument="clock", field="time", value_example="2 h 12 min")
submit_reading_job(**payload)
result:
3 h 00 min
